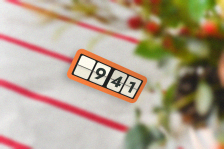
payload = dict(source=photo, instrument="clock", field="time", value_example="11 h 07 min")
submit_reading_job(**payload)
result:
9 h 41 min
